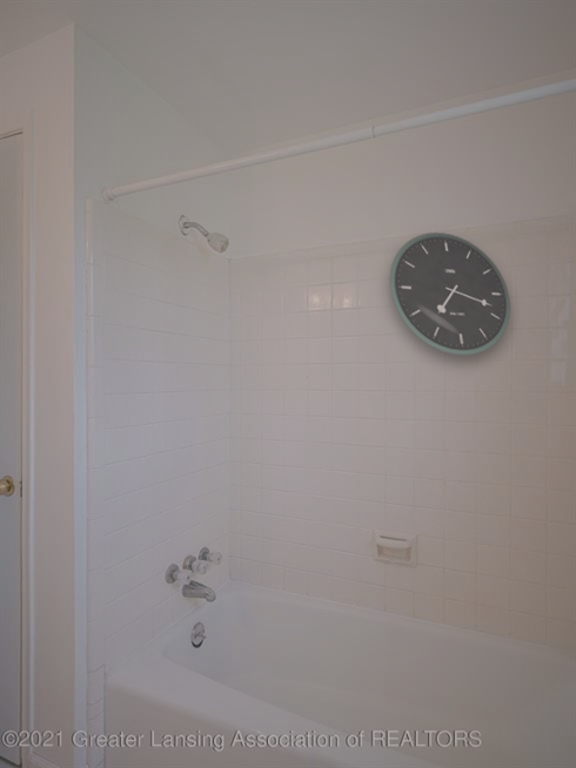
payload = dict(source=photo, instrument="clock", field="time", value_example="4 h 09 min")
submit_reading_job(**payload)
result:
7 h 18 min
